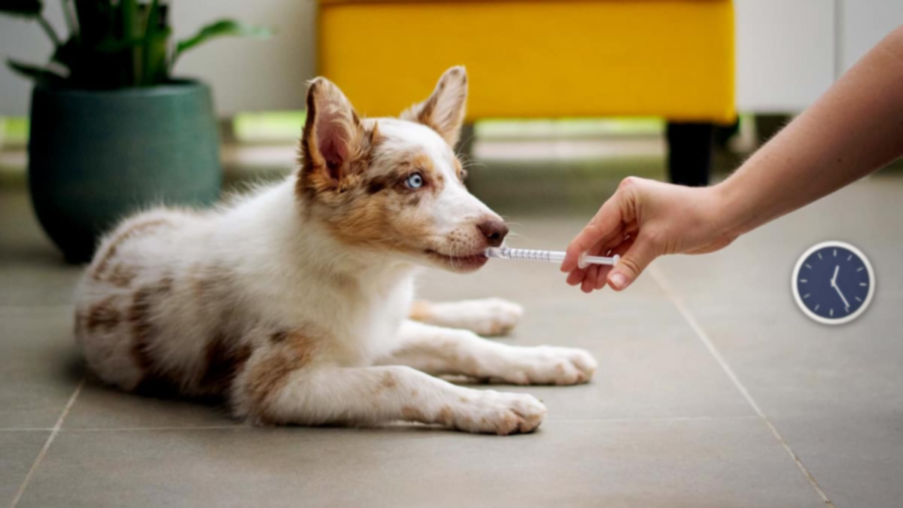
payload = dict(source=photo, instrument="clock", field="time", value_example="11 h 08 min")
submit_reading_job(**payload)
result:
12 h 24 min
